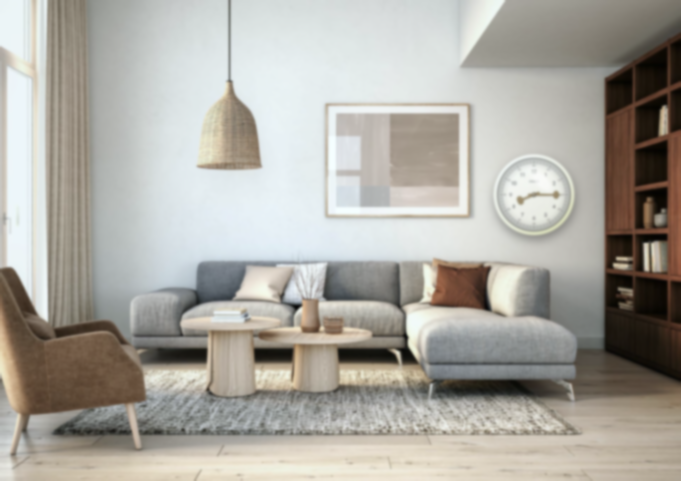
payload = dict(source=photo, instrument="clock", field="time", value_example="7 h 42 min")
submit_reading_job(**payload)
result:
8 h 15 min
